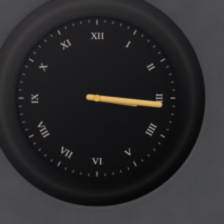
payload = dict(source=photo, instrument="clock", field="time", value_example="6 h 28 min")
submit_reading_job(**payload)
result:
3 h 16 min
